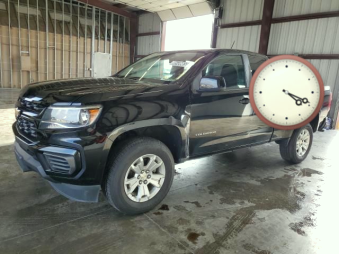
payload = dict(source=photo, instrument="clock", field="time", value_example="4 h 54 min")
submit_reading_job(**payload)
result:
4 h 19 min
